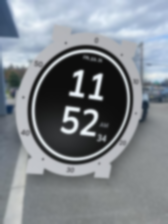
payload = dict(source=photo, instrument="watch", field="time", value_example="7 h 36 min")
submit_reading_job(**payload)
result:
11 h 52 min
